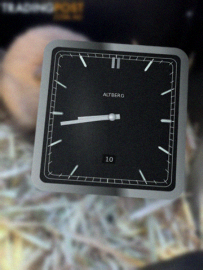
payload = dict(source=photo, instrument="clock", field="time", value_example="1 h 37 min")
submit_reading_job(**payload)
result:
8 h 43 min
